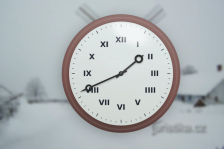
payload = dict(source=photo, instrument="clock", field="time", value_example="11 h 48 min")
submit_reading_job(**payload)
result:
1 h 41 min
